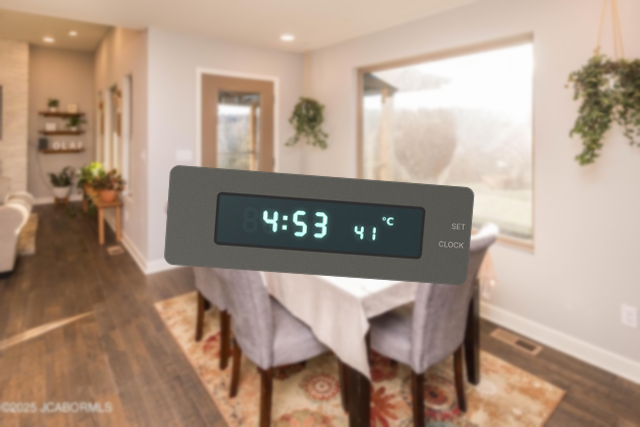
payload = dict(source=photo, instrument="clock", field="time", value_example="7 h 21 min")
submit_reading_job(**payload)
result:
4 h 53 min
